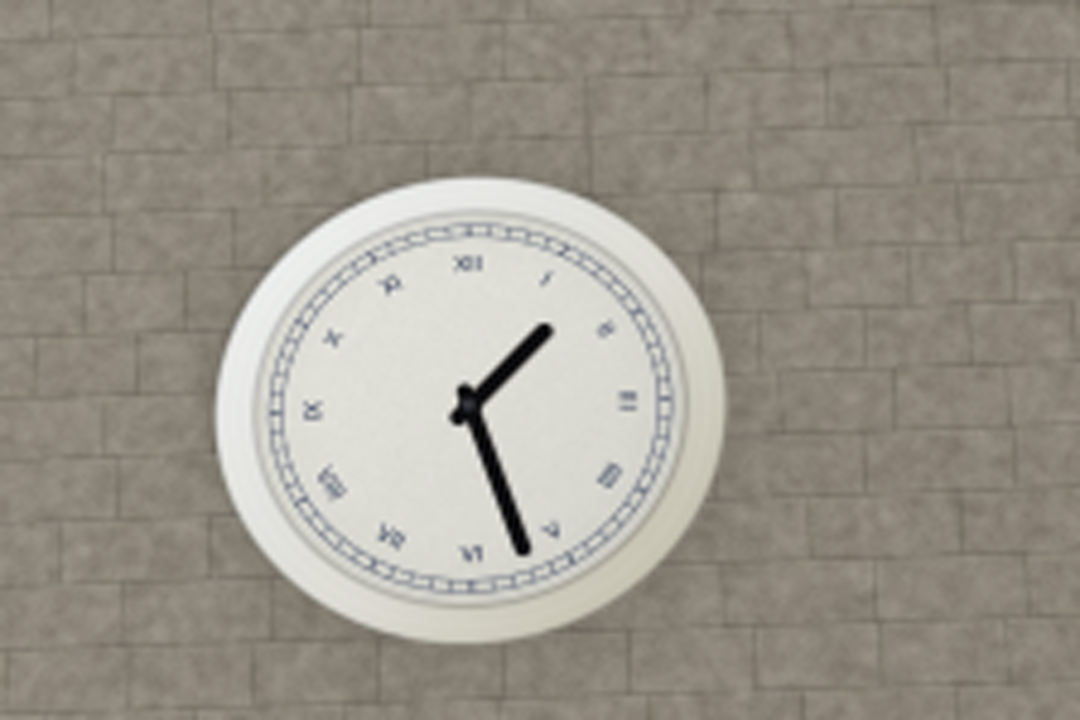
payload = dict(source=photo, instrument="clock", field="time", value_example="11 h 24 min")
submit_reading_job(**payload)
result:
1 h 27 min
